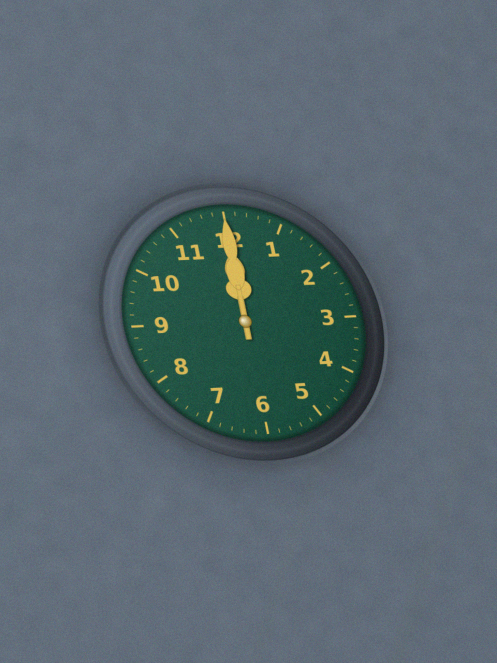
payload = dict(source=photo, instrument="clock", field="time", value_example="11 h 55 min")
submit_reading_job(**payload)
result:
12 h 00 min
